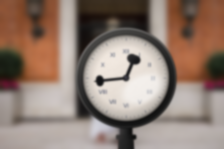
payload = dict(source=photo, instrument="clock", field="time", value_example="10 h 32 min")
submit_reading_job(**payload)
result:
12 h 44 min
